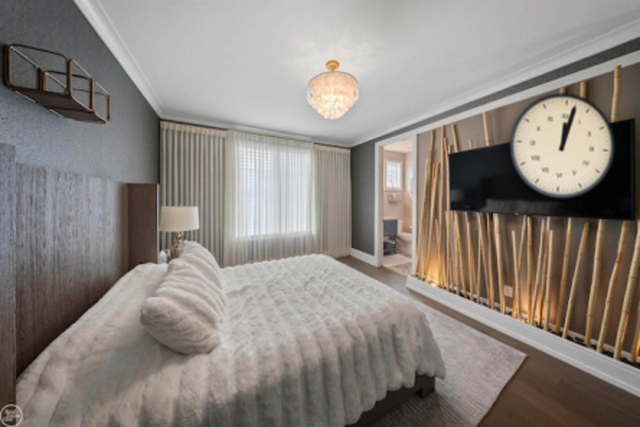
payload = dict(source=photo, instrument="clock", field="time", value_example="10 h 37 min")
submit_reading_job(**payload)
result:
12 h 02 min
